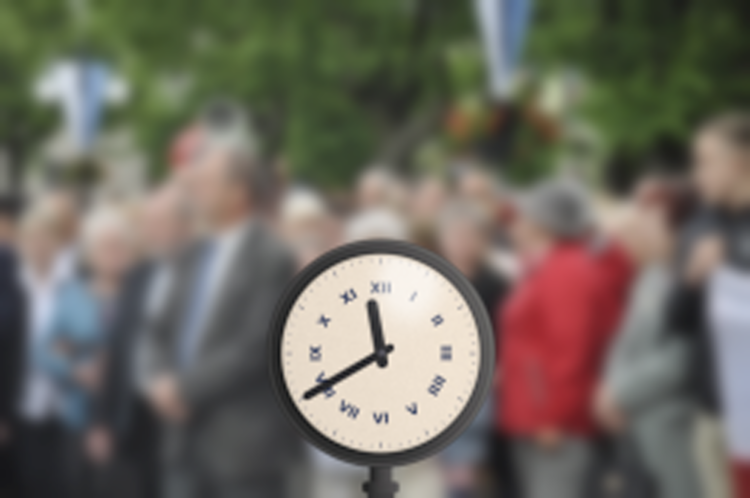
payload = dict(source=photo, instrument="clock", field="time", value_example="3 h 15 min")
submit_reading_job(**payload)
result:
11 h 40 min
